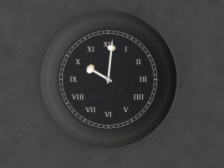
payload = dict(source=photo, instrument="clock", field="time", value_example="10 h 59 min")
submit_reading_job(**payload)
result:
10 h 01 min
